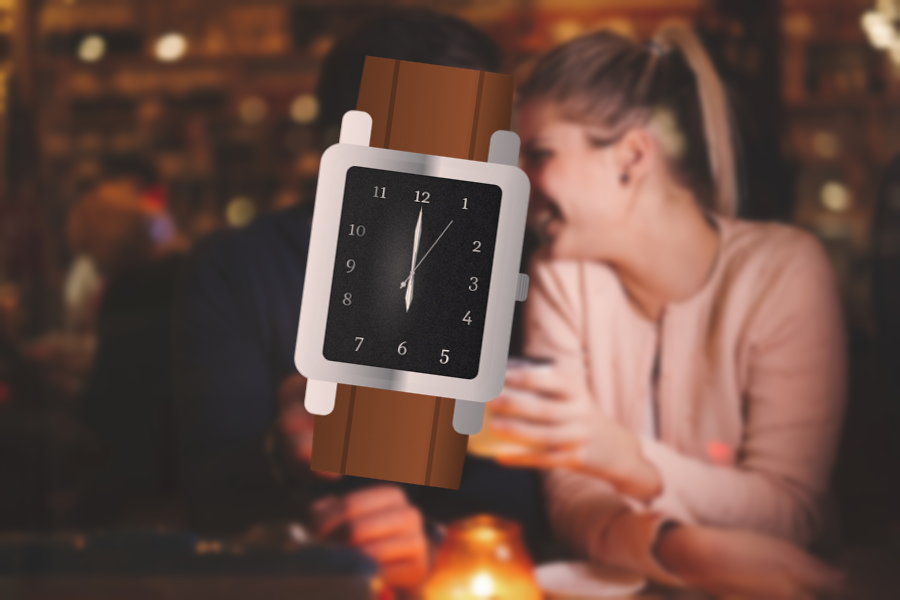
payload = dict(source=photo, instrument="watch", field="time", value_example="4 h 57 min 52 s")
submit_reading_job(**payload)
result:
6 h 00 min 05 s
